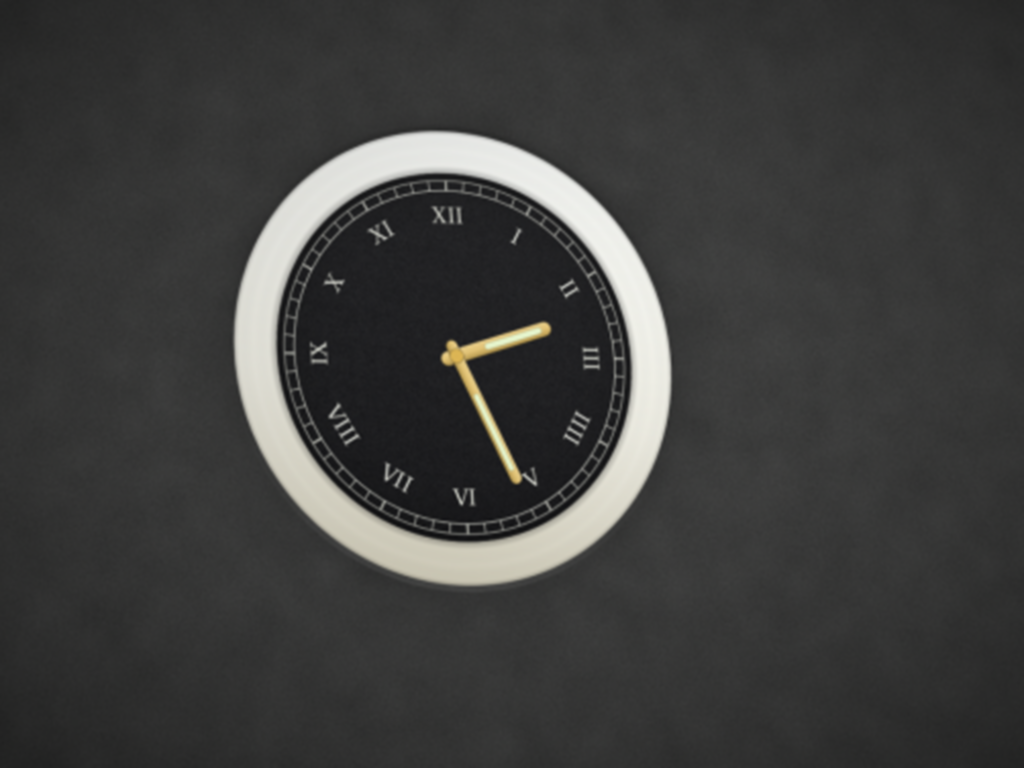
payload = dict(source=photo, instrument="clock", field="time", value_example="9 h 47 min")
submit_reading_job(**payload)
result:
2 h 26 min
